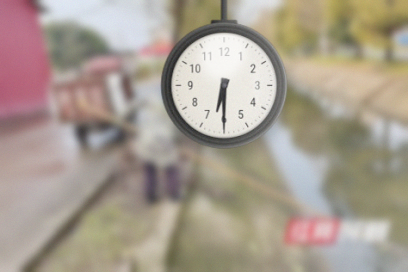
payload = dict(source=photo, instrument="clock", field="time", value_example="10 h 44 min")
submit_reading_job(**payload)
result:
6 h 30 min
